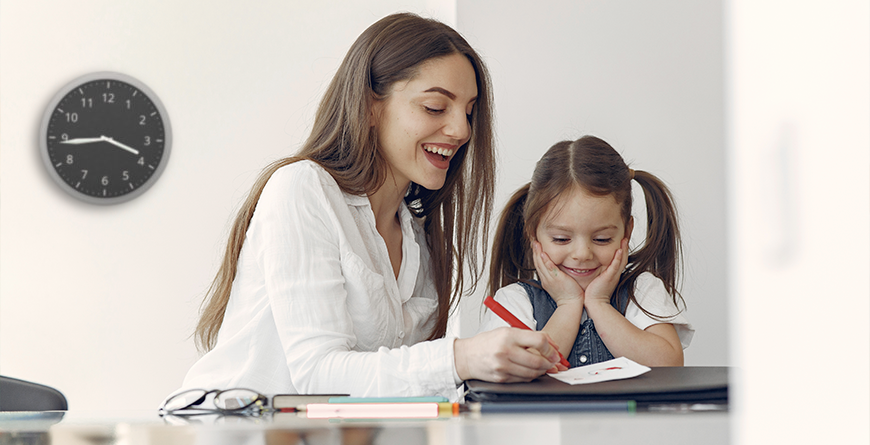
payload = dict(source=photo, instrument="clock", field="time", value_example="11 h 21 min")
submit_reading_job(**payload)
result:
3 h 44 min
